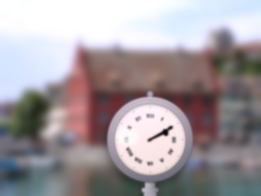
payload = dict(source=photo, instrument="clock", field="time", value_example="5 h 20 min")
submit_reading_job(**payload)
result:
2 h 10 min
